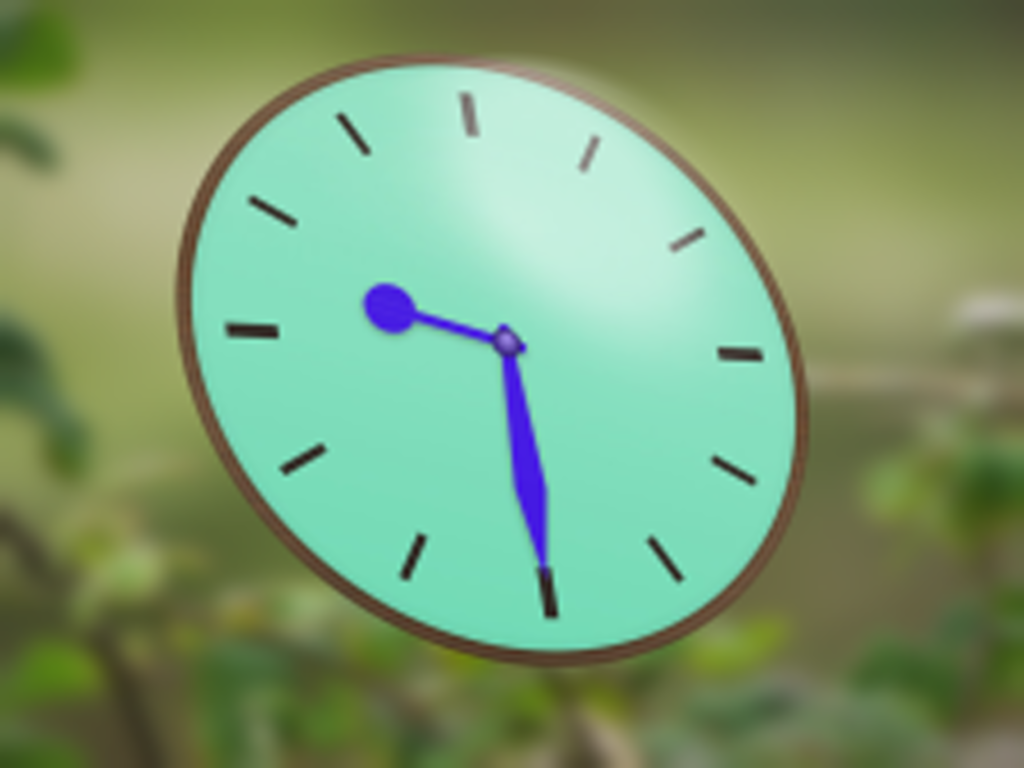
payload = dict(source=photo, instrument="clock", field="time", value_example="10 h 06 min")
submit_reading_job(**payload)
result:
9 h 30 min
